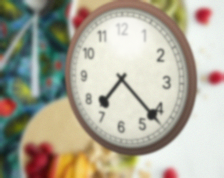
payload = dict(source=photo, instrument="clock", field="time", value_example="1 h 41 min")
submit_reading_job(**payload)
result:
7 h 22 min
